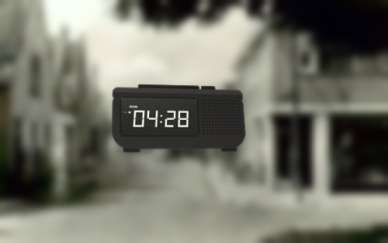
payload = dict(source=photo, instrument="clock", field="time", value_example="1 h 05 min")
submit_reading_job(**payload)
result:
4 h 28 min
